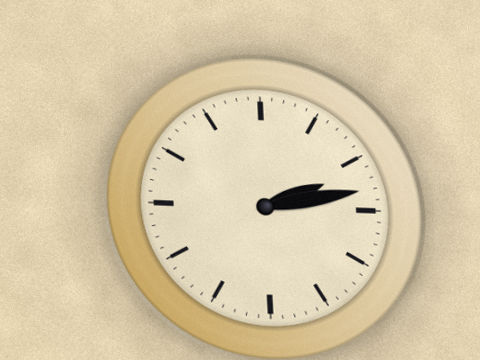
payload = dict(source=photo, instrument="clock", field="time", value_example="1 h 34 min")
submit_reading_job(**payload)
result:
2 h 13 min
